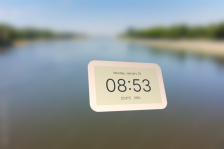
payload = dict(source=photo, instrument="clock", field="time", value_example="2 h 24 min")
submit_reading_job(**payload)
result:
8 h 53 min
